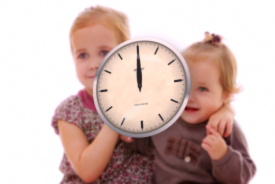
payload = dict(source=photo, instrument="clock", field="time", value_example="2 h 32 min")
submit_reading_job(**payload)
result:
12 h 00 min
